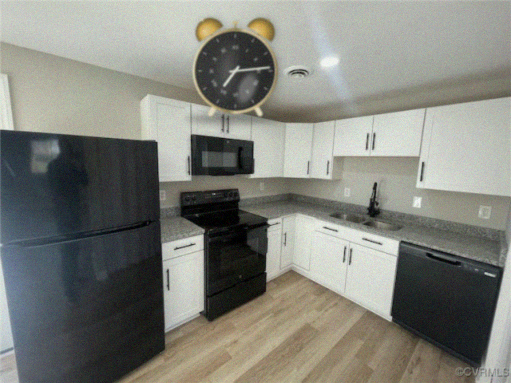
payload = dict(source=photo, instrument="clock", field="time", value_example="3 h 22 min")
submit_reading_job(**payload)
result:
7 h 14 min
